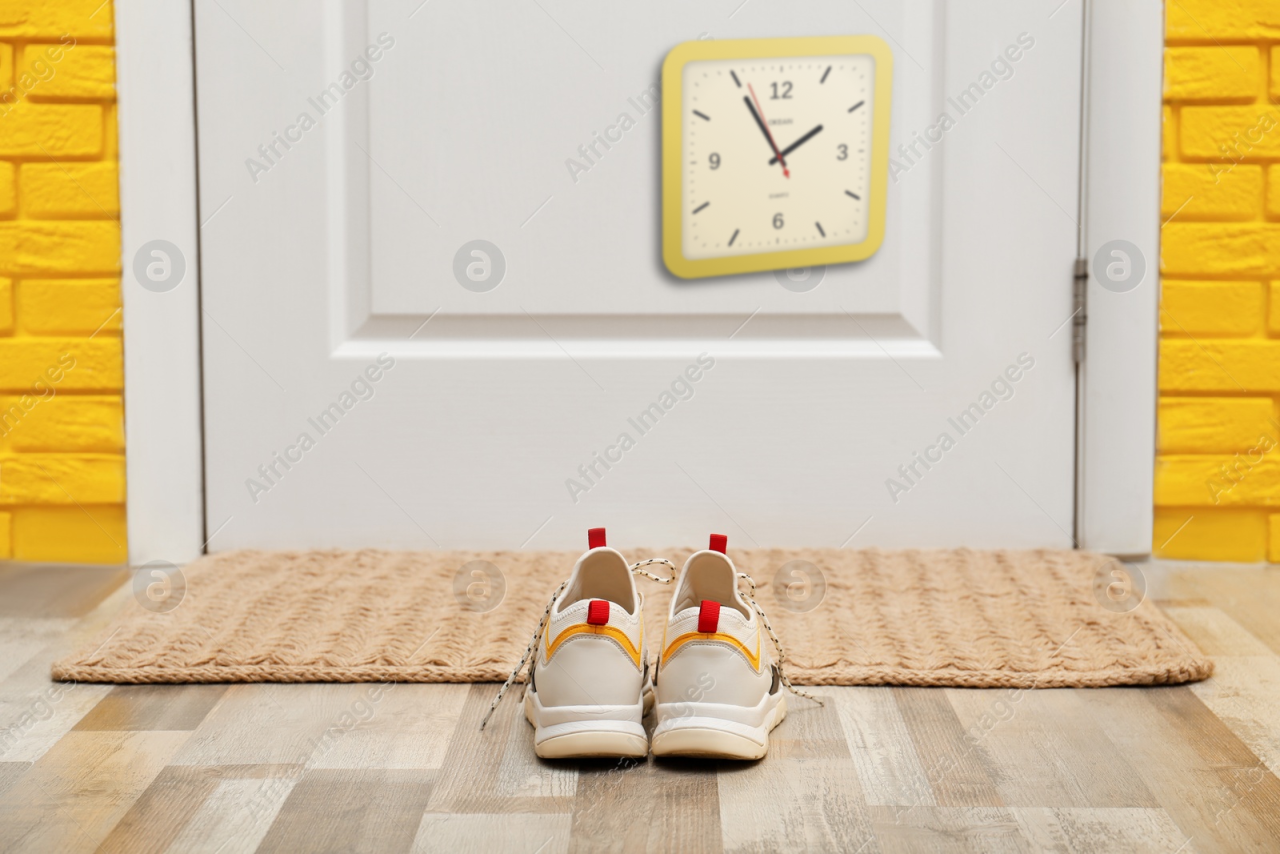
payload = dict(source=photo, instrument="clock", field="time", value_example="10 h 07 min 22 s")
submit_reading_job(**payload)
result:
1 h 54 min 56 s
